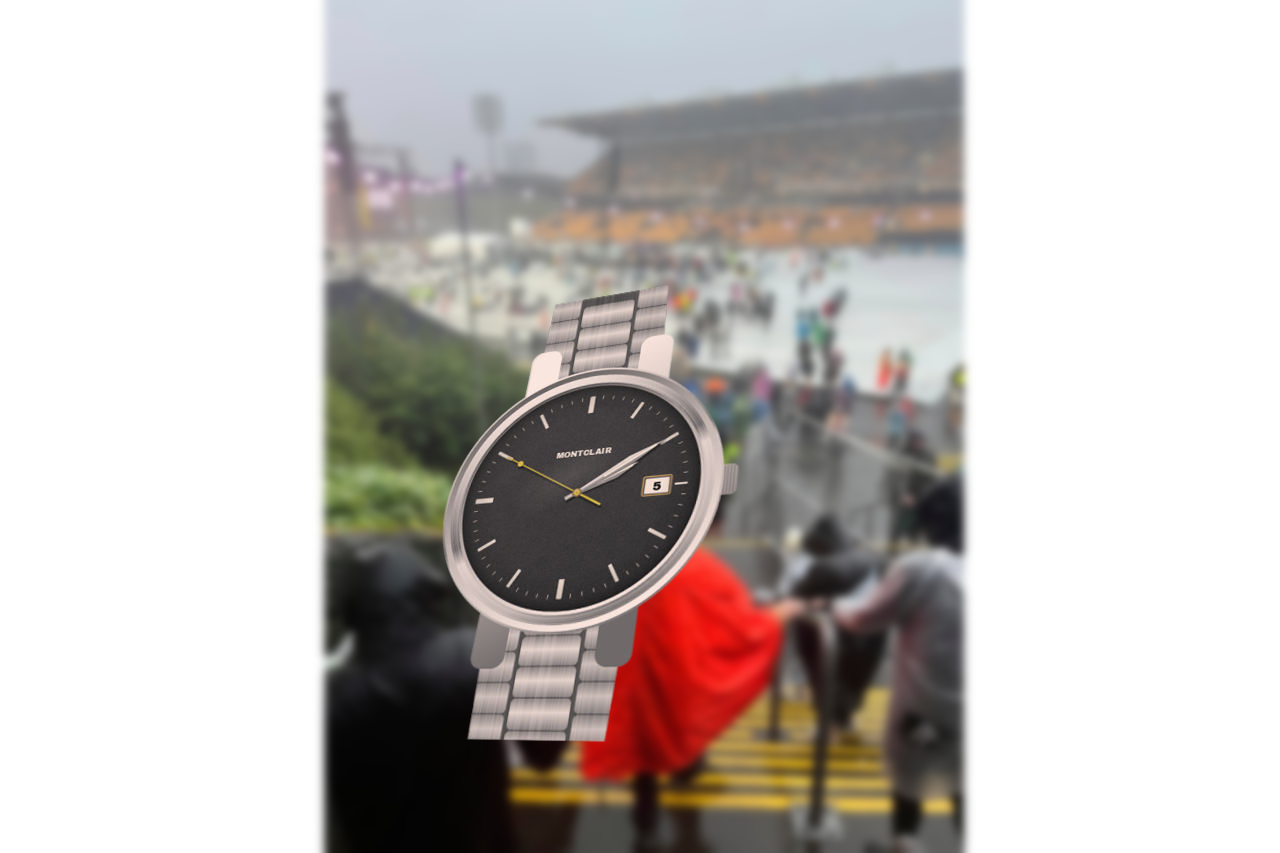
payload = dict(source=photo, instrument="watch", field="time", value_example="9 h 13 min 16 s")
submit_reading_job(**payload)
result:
2 h 09 min 50 s
